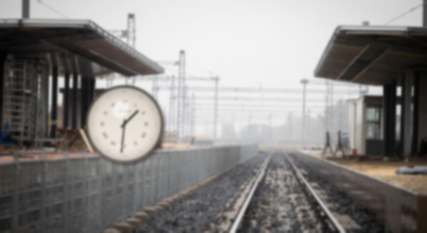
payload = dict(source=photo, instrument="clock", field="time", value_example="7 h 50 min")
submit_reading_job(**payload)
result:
1 h 31 min
